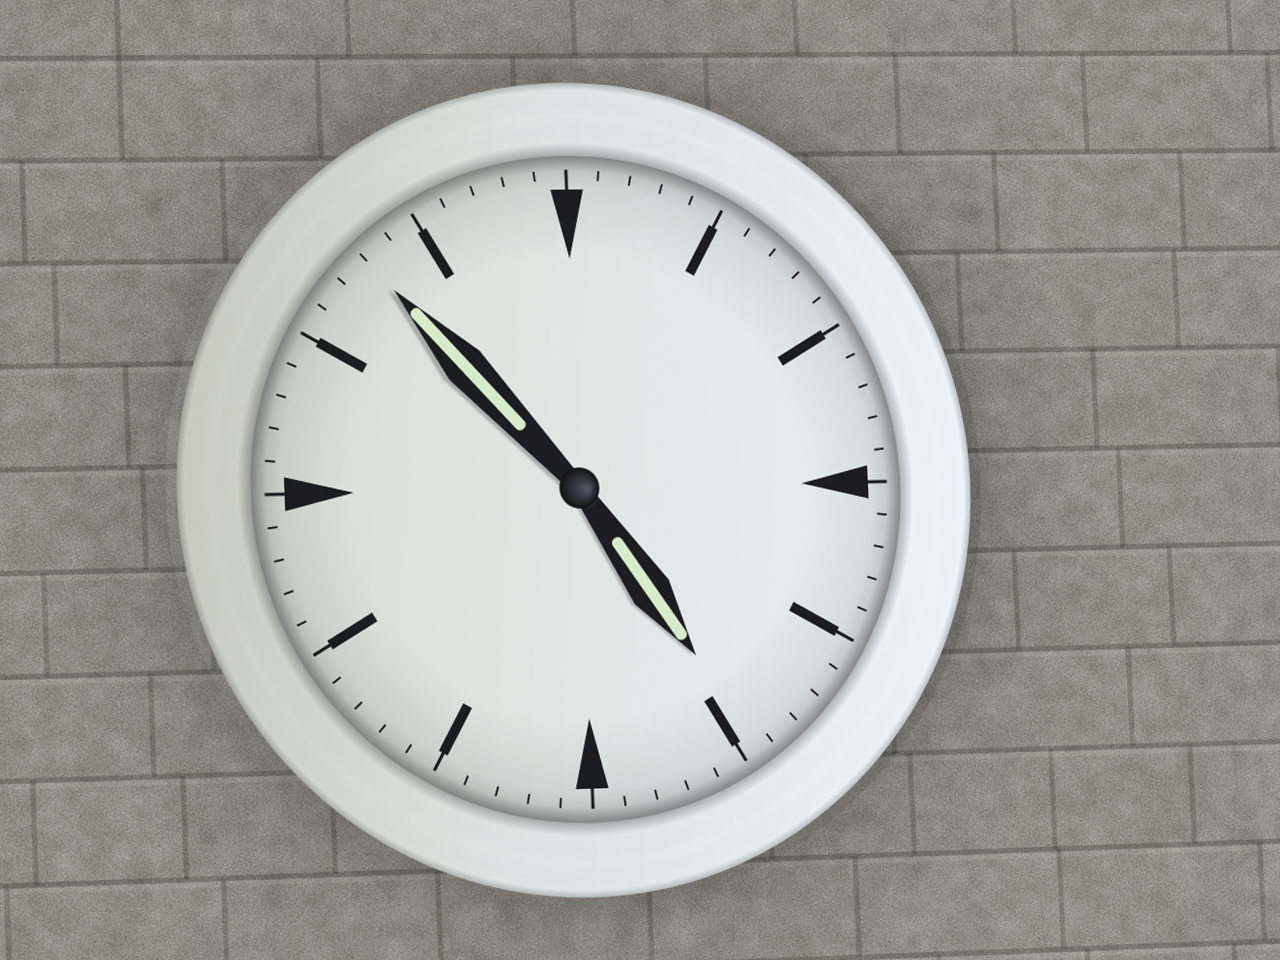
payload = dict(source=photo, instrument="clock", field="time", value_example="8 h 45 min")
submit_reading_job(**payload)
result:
4 h 53 min
